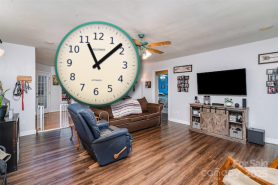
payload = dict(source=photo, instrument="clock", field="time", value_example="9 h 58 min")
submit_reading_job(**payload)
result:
11 h 08 min
